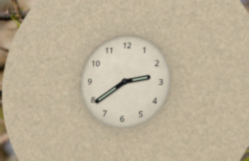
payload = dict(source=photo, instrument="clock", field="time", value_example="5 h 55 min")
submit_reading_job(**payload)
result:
2 h 39 min
